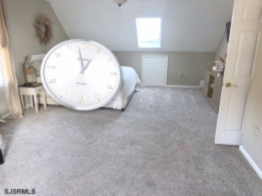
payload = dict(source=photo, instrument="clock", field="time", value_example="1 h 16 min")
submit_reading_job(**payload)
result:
12 h 58 min
